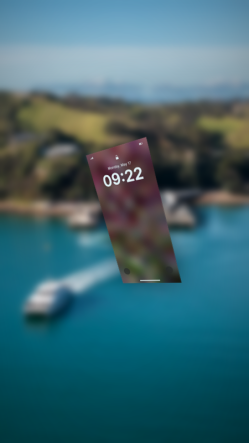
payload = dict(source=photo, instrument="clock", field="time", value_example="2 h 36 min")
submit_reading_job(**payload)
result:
9 h 22 min
